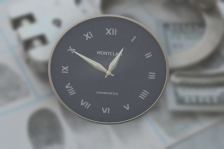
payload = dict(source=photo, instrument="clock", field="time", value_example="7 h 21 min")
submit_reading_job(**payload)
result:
12 h 50 min
